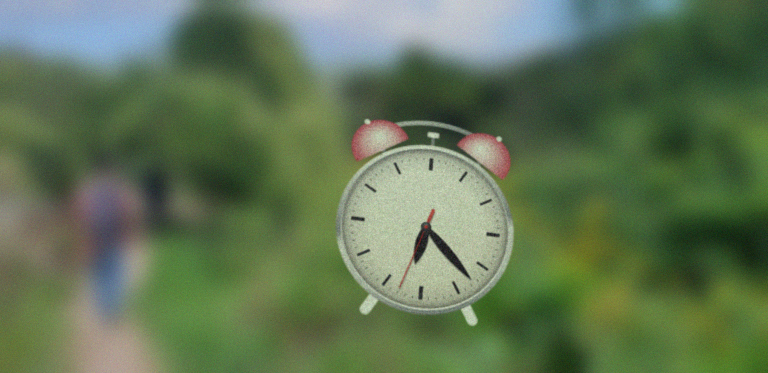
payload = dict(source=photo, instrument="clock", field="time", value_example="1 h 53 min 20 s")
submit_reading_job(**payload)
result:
6 h 22 min 33 s
